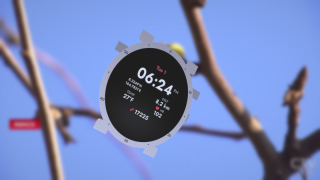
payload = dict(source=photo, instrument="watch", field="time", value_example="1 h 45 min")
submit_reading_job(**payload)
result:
6 h 24 min
